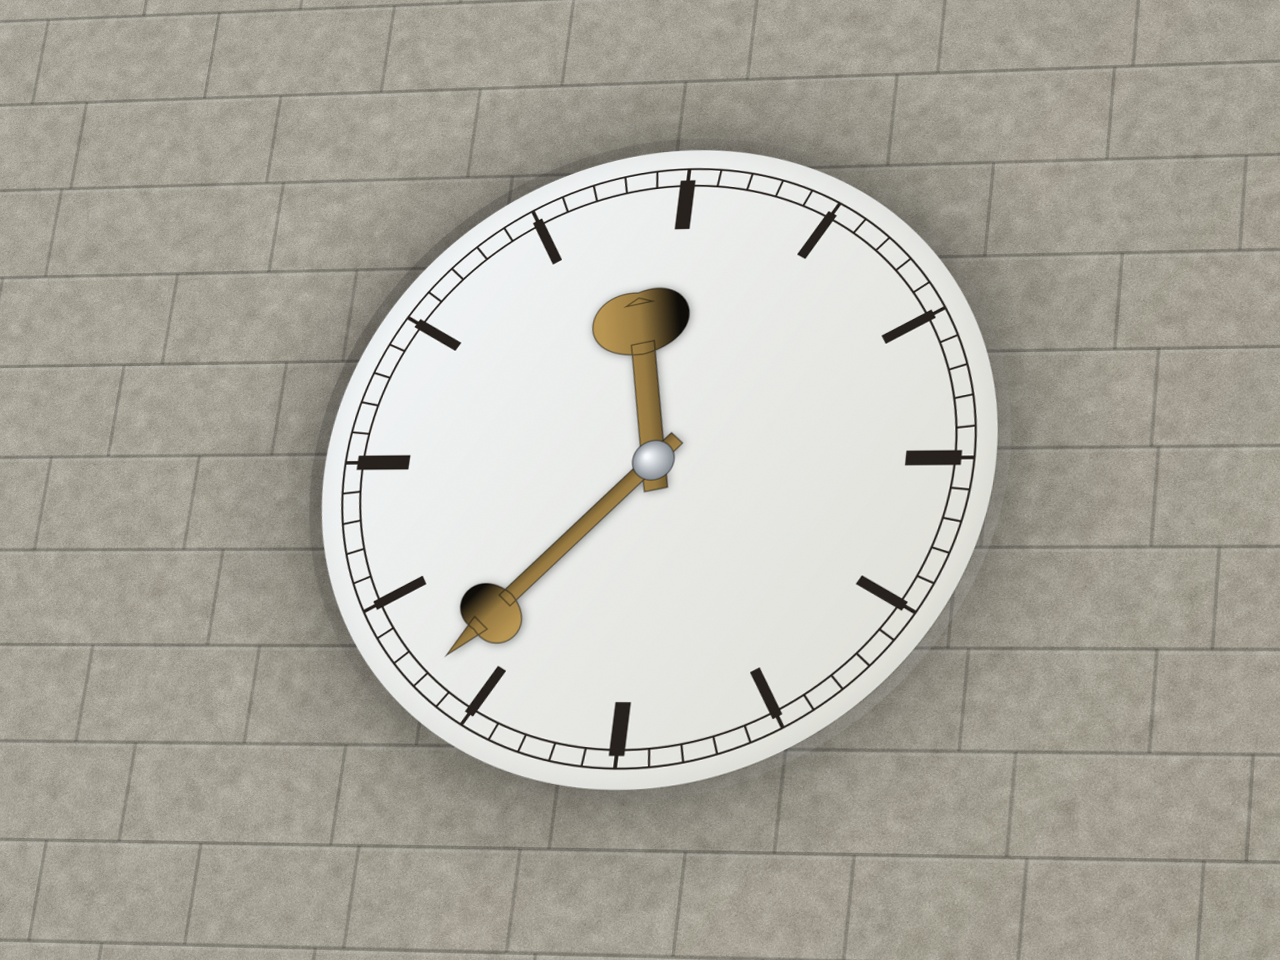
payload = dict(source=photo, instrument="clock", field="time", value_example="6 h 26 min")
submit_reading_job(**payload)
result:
11 h 37 min
